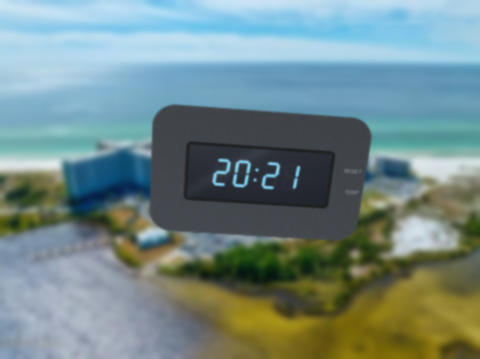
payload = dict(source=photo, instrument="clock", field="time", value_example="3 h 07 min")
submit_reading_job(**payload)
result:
20 h 21 min
